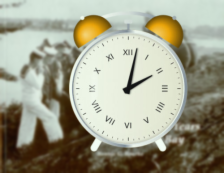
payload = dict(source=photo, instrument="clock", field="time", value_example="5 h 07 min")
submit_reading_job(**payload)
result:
2 h 02 min
